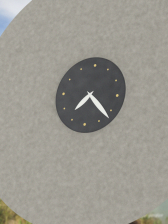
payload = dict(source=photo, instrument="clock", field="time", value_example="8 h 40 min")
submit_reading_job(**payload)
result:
7 h 22 min
